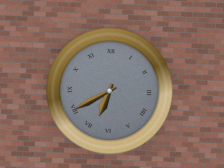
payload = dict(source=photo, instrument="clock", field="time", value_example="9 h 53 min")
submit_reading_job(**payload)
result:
6 h 40 min
